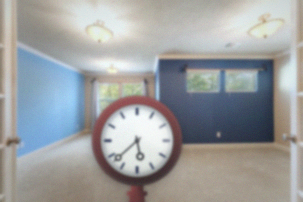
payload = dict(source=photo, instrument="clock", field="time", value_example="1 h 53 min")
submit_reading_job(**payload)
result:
5 h 38 min
